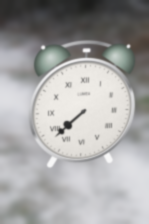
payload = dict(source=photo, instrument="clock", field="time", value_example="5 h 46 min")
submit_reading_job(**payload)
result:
7 h 38 min
